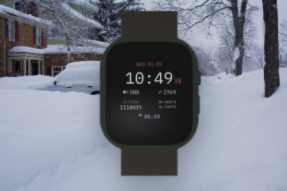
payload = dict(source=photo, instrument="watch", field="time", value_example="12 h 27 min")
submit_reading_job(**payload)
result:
10 h 49 min
